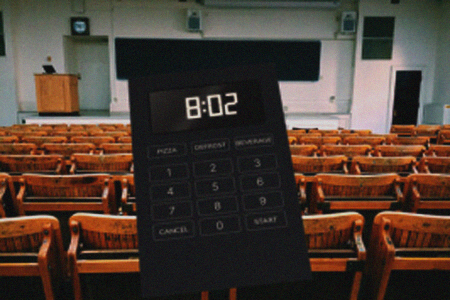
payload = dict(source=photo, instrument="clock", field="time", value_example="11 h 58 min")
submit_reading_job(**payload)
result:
8 h 02 min
